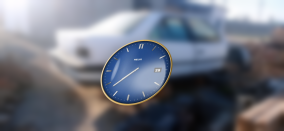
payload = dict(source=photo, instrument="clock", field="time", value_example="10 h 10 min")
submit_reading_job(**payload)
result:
7 h 38 min
